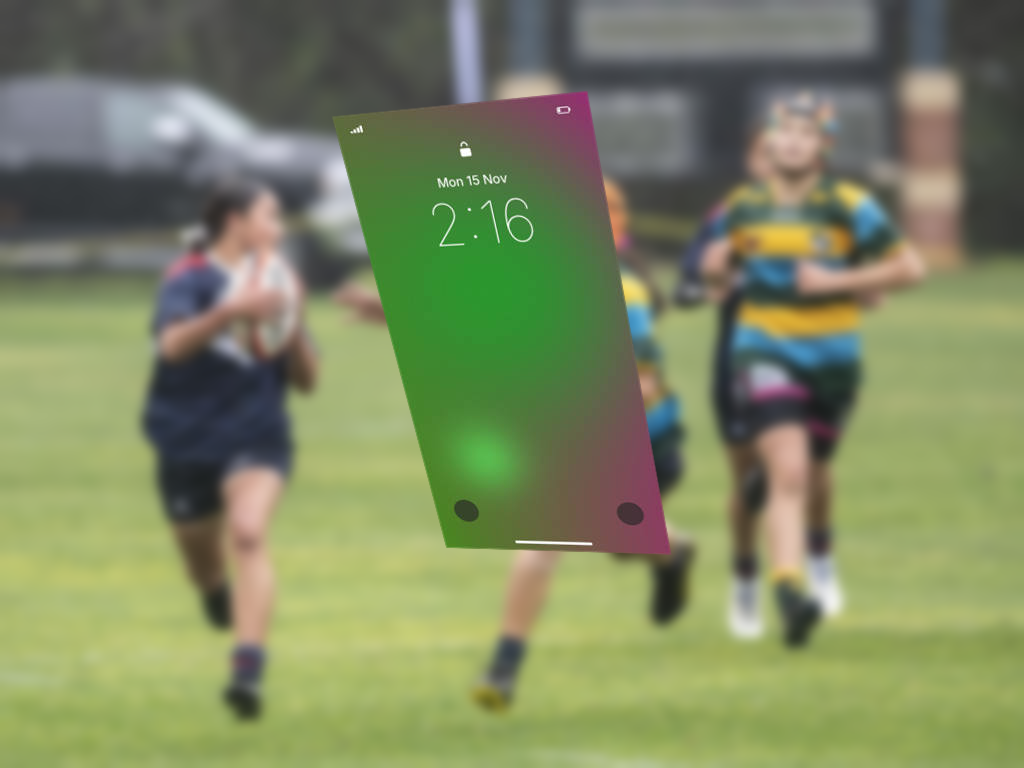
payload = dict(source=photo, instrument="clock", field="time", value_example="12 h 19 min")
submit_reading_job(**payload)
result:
2 h 16 min
